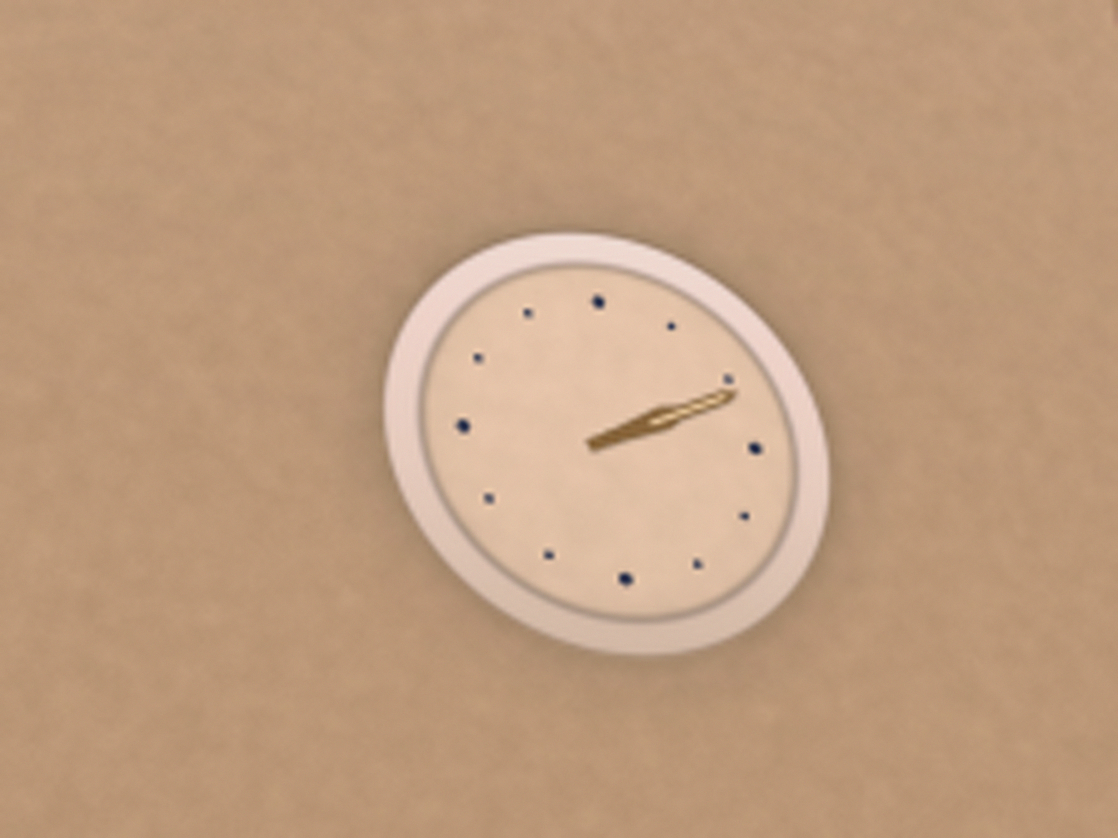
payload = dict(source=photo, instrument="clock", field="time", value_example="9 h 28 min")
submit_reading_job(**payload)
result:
2 h 11 min
